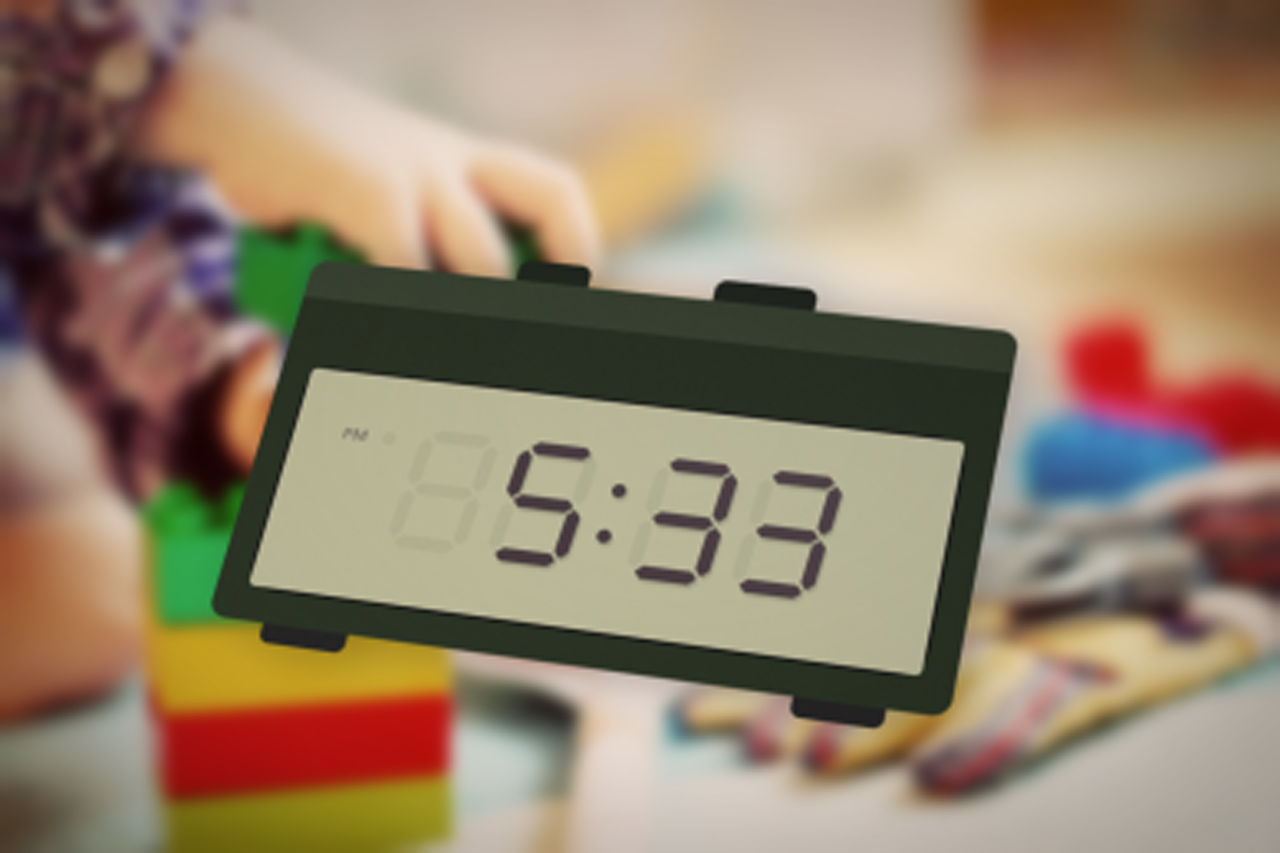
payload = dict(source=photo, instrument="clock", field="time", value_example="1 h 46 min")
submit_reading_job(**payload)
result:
5 h 33 min
